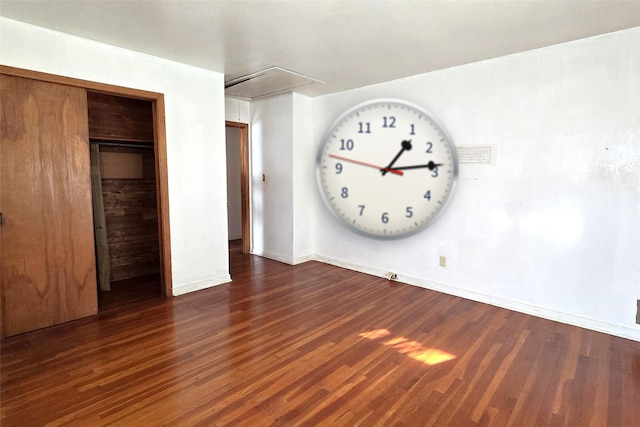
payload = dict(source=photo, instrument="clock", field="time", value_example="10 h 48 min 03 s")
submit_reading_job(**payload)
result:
1 h 13 min 47 s
